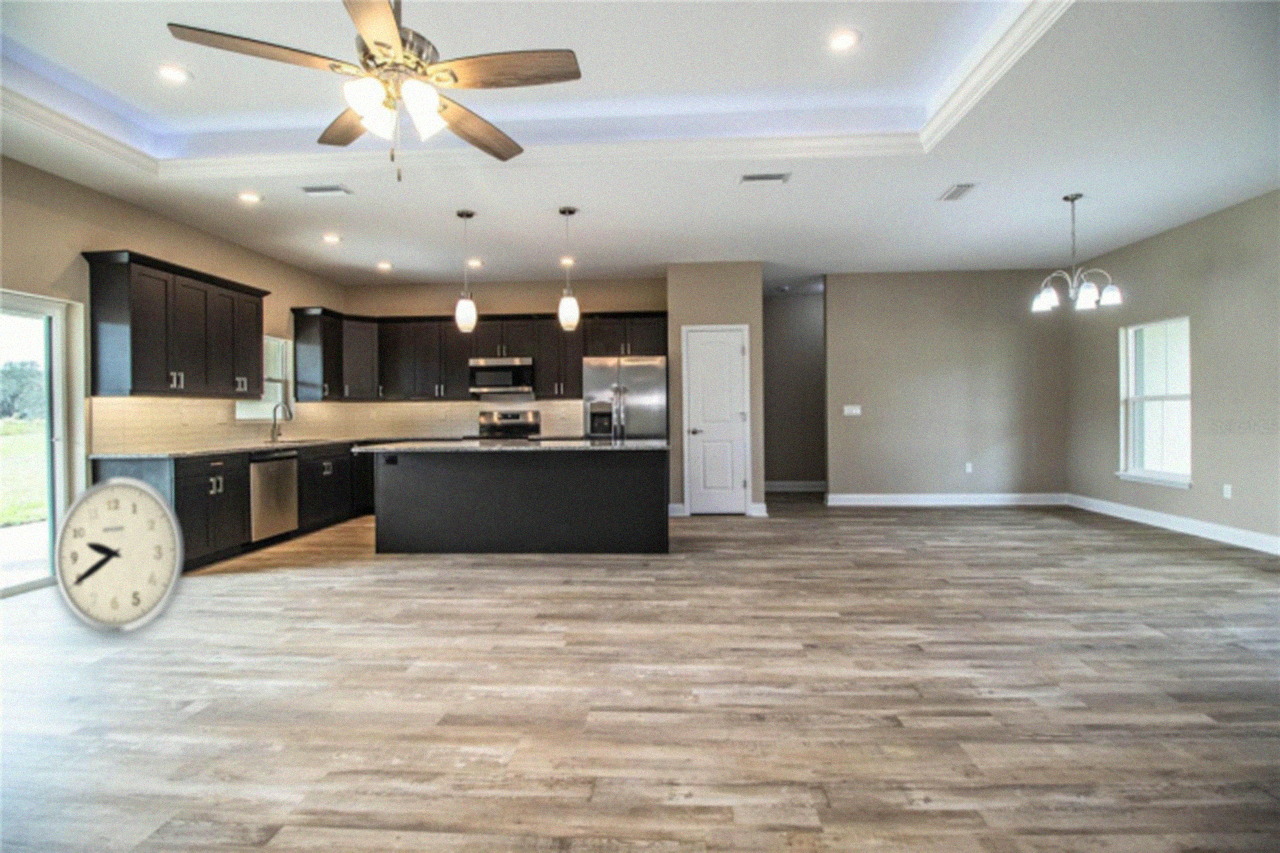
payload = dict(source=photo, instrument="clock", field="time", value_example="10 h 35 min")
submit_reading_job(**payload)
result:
9 h 40 min
